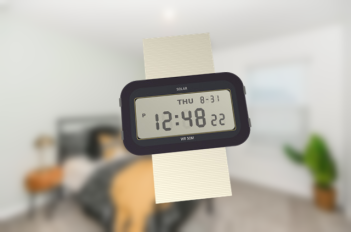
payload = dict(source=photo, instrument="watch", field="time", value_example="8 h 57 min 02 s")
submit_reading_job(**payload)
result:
12 h 48 min 22 s
